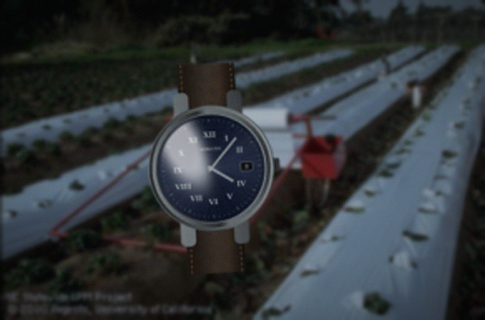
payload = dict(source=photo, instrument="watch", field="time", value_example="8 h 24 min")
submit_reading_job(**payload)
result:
4 h 07 min
